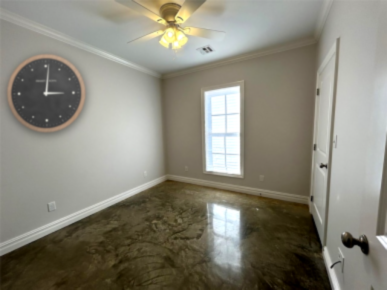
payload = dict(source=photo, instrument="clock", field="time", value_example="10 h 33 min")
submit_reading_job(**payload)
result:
3 h 01 min
